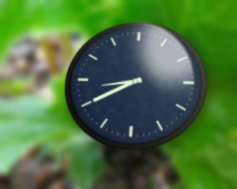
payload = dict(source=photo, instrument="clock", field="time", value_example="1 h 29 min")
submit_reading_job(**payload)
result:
8 h 40 min
